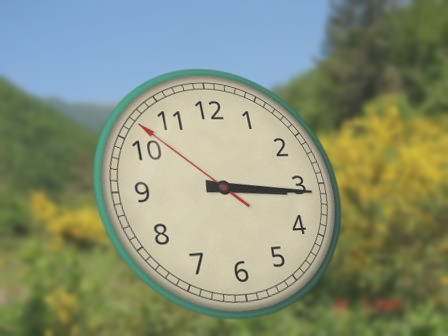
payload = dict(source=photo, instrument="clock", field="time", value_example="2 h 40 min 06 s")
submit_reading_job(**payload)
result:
3 h 15 min 52 s
